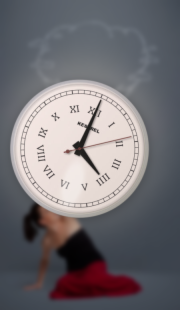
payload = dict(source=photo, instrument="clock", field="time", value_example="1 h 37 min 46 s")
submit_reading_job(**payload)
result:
4 h 00 min 09 s
